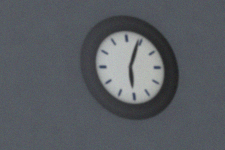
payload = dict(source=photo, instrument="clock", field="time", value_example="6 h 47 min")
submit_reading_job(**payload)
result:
6 h 04 min
